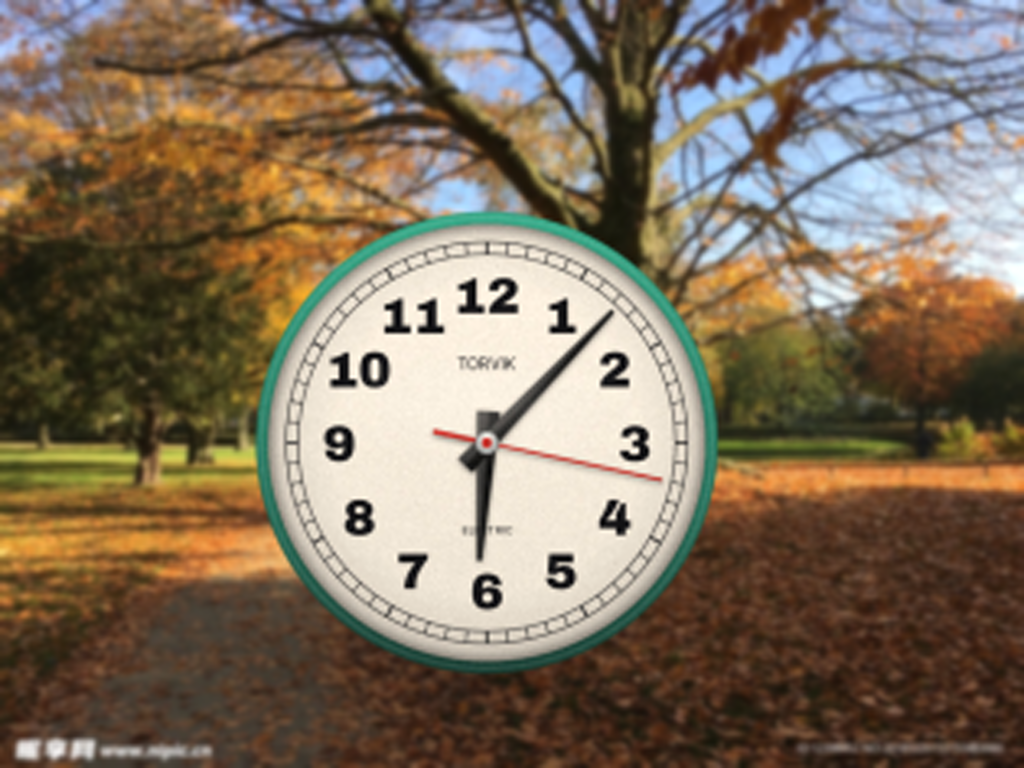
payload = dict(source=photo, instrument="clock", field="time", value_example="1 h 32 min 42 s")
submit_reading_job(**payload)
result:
6 h 07 min 17 s
